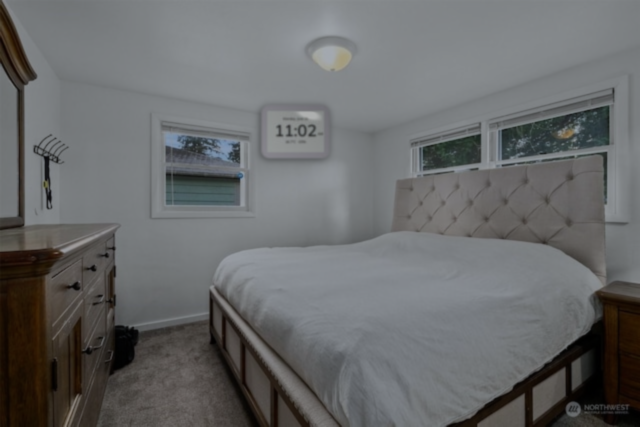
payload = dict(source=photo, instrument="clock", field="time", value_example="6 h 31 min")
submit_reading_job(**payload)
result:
11 h 02 min
